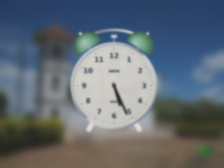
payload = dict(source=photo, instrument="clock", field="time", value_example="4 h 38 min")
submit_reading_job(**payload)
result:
5 h 26 min
